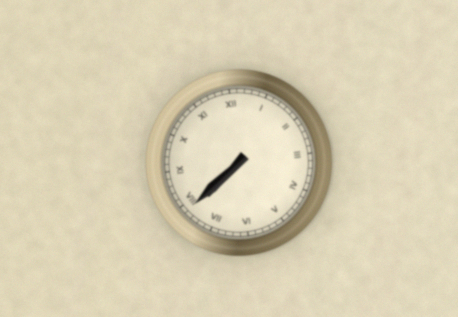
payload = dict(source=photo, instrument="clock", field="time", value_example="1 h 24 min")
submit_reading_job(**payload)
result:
7 h 39 min
